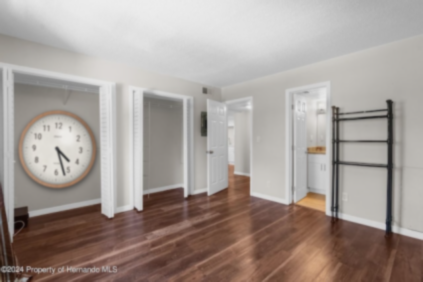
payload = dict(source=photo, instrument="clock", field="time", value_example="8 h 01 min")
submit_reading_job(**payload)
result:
4 h 27 min
